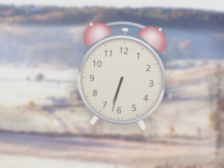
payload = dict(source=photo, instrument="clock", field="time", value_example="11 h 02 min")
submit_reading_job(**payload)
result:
6 h 32 min
